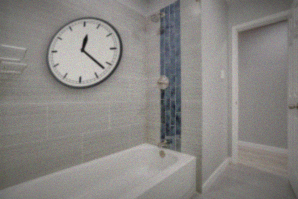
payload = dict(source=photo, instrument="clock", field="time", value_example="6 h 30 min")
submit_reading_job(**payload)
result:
12 h 22 min
